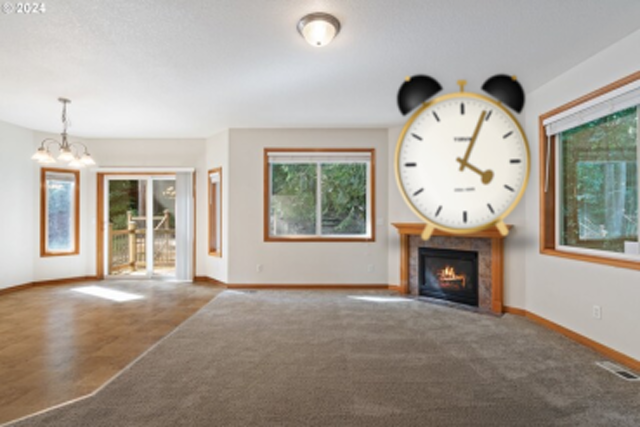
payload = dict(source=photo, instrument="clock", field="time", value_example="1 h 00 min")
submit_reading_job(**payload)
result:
4 h 04 min
